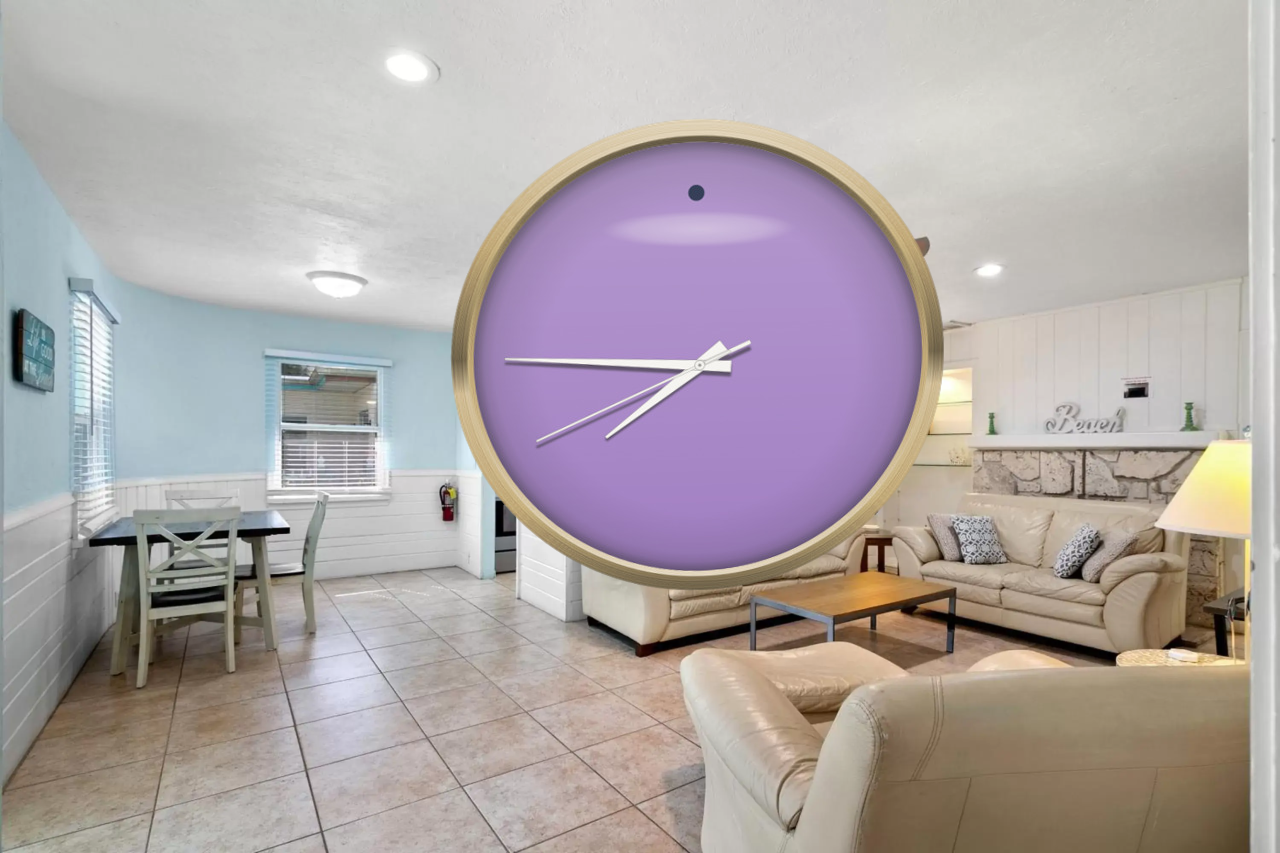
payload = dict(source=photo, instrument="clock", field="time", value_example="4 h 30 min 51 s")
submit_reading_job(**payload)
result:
7 h 45 min 41 s
